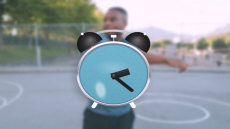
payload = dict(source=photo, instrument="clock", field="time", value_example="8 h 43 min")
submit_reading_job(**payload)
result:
2 h 22 min
